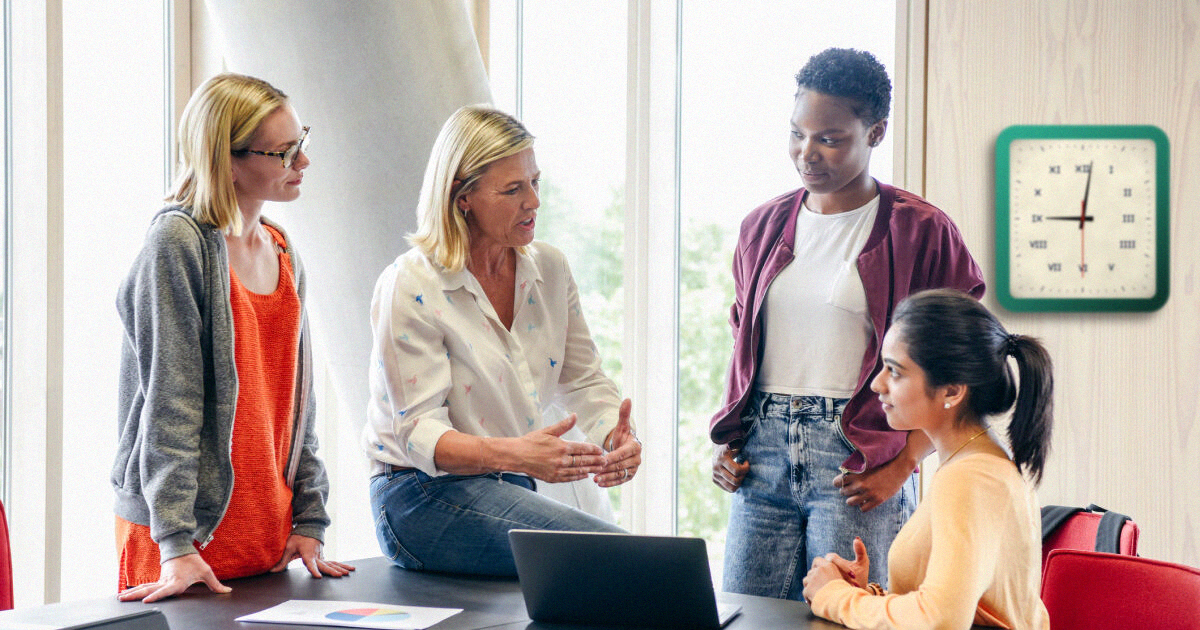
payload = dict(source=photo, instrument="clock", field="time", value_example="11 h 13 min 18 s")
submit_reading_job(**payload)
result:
9 h 01 min 30 s
